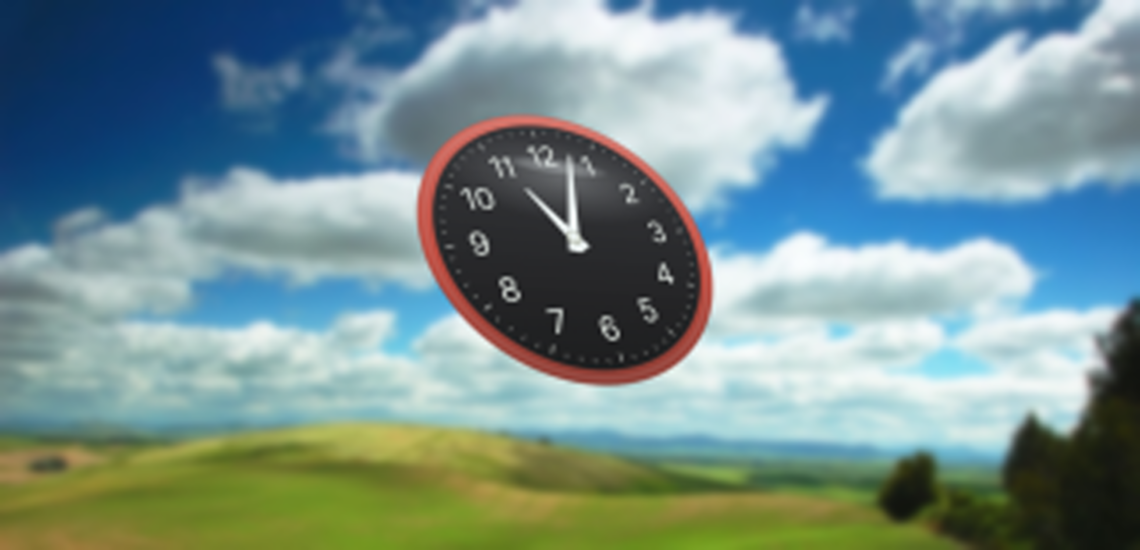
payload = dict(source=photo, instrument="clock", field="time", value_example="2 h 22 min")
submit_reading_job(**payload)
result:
11 h 03 min
